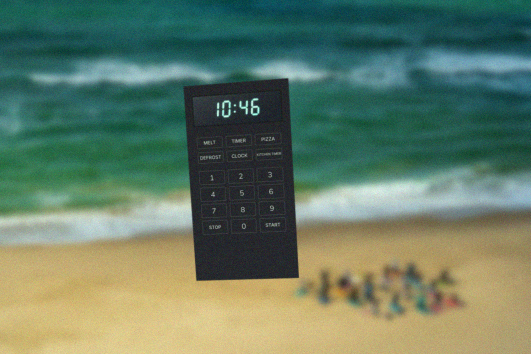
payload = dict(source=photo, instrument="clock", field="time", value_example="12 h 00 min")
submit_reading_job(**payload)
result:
10 h 46 min
